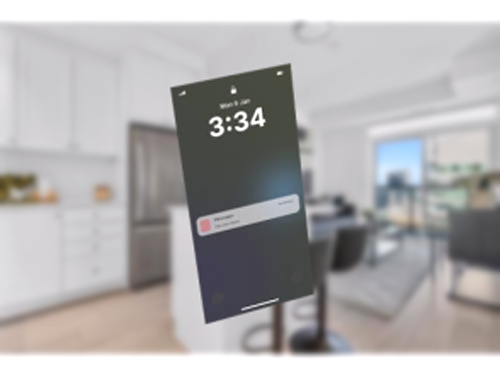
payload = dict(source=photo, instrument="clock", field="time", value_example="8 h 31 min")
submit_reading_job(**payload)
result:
3 h 34 min
